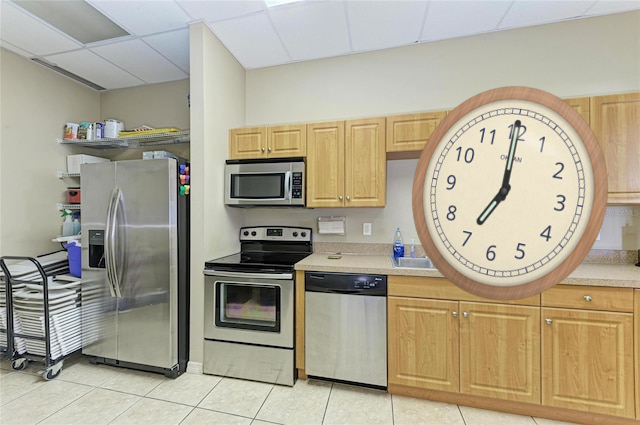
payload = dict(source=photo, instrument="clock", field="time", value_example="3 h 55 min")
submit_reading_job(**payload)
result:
7 h 00 min
